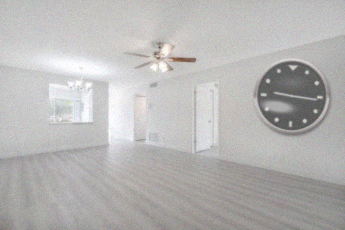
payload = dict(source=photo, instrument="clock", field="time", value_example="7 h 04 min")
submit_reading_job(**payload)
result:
9 h 16 min
